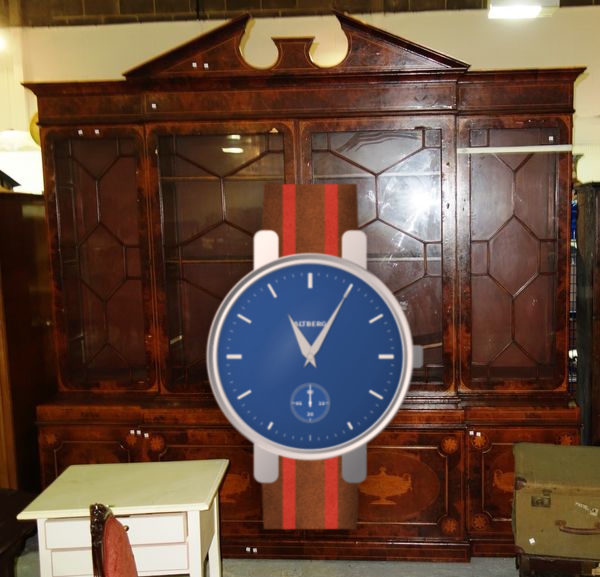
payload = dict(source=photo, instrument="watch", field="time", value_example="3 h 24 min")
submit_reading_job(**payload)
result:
11 h 05 min
